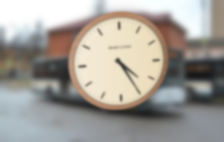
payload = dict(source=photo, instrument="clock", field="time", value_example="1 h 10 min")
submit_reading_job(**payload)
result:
4 h 25 min
